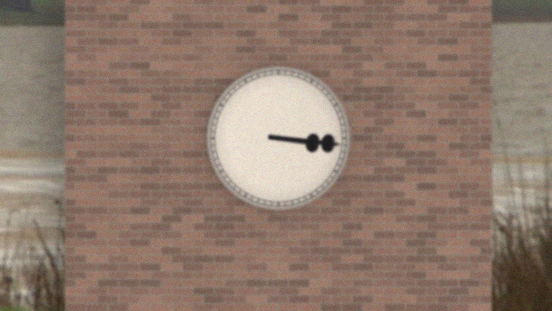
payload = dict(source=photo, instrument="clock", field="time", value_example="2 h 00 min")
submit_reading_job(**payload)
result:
3 h 16 min
